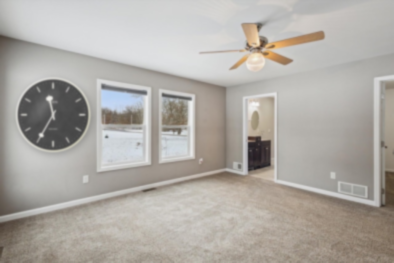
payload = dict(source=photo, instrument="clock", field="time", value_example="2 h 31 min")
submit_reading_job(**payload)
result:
11 h 35 min
